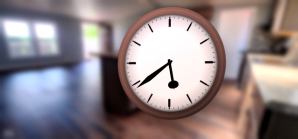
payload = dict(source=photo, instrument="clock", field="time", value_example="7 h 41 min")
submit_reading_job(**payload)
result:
5 h 39 min
